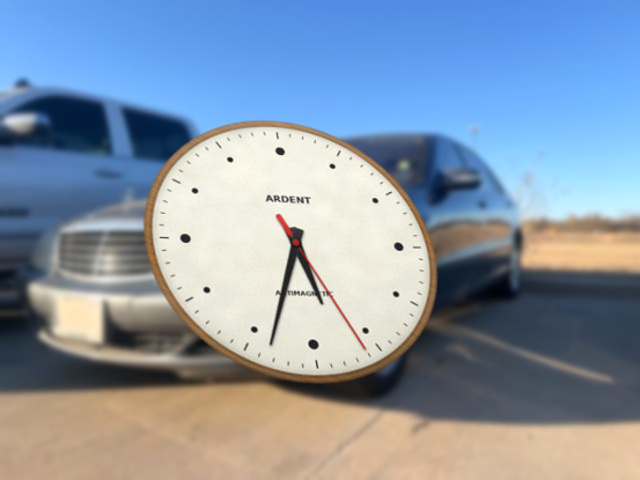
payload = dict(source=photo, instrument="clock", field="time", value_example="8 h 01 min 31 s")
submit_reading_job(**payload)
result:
5 h 33 min 26 s
